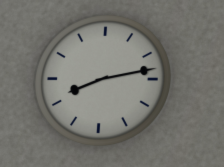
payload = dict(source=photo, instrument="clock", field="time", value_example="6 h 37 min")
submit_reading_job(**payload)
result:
8 h 13 min
